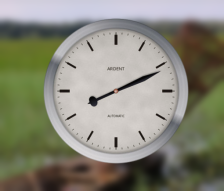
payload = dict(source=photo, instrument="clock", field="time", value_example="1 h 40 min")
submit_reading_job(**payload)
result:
8 h 11 min
